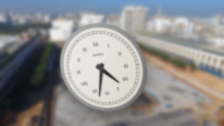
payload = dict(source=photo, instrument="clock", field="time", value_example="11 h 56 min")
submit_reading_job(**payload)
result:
4 h 33 min
